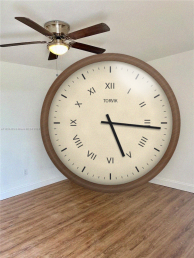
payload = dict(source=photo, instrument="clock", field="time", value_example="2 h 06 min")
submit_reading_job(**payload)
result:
5 h 16 min
